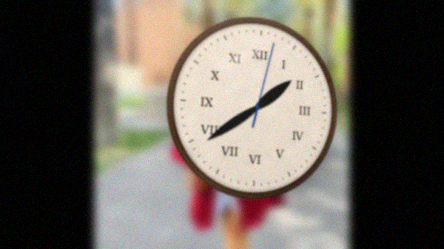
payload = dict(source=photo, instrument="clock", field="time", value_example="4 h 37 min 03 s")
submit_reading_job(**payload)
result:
1 h 39 min 02 s
